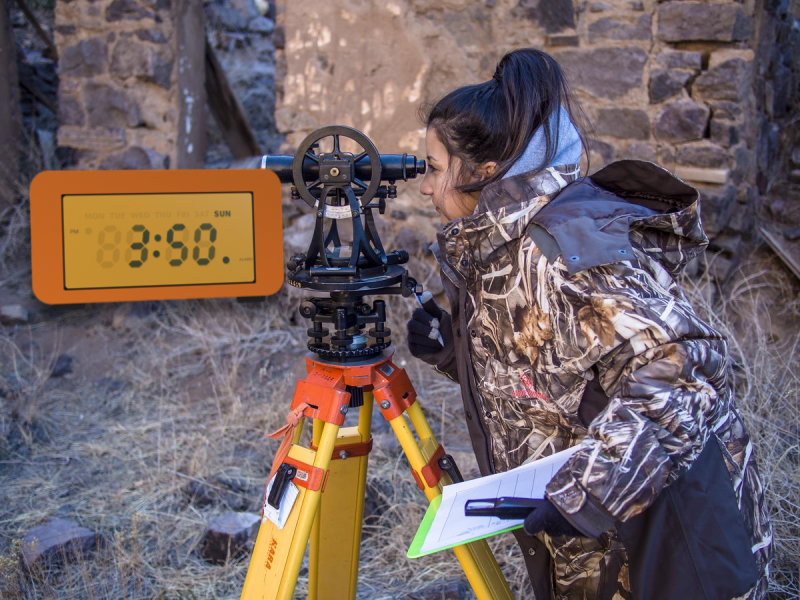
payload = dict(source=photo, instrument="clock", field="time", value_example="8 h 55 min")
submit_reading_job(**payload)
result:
3 h 50 min
